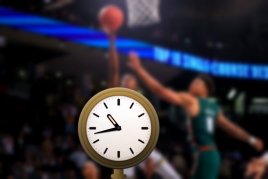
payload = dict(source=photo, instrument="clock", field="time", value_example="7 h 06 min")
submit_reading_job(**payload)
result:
10 h 43 min
